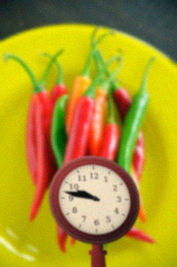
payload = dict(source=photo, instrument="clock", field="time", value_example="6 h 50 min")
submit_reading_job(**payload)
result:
9 h 47 min
